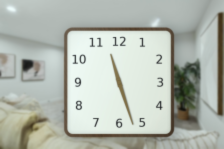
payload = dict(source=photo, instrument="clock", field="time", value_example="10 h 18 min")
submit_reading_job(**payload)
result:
11 h 27 min
